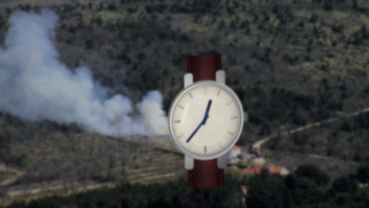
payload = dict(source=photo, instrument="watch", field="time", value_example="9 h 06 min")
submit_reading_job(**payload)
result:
12 h 37 min
